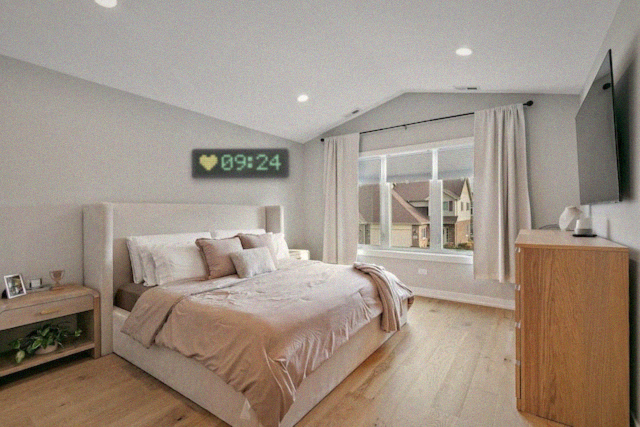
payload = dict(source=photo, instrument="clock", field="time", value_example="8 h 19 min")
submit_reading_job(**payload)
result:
9 h 24 min
